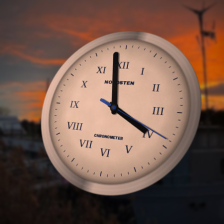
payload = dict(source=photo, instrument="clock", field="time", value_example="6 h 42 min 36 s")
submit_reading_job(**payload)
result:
3 h 58 min 19 s
